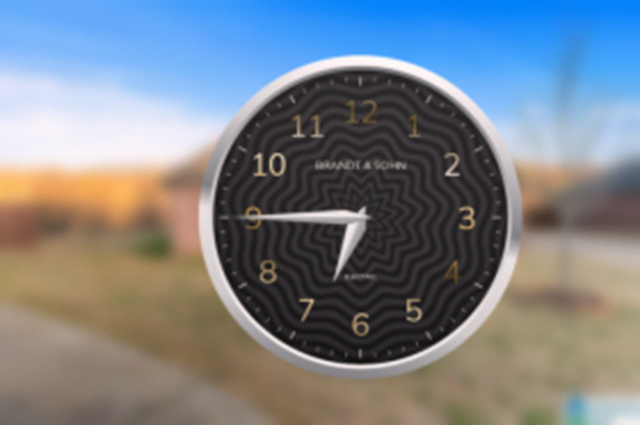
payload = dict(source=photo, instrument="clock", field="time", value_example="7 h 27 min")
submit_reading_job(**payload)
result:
6 h 45 min
